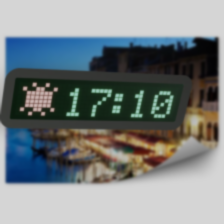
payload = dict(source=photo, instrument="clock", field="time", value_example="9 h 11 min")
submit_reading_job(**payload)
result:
17 h 10 min
